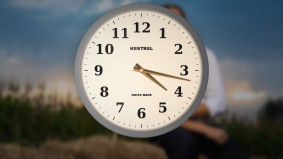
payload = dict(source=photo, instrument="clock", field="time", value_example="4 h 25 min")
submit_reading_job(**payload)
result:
4 h 17 min
